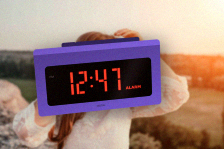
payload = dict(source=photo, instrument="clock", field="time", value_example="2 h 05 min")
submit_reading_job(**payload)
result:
12 h 47 min
